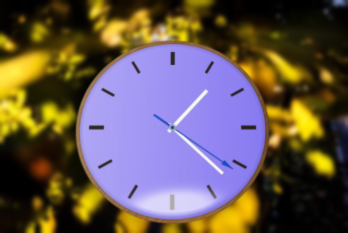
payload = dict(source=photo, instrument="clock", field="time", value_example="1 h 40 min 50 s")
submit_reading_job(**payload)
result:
1 h 22 min 21 s
